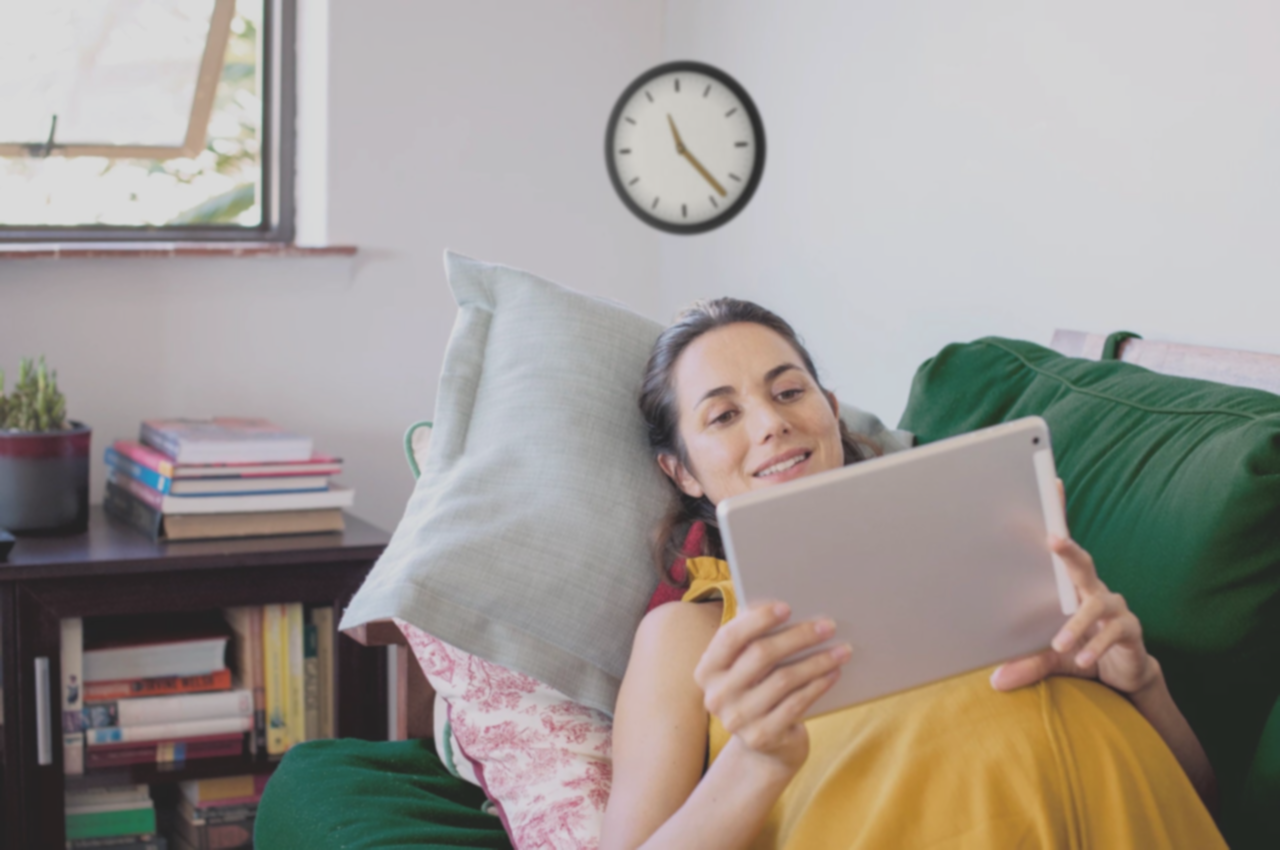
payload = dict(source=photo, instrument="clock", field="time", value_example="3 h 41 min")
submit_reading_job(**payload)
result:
11 h 23 min
